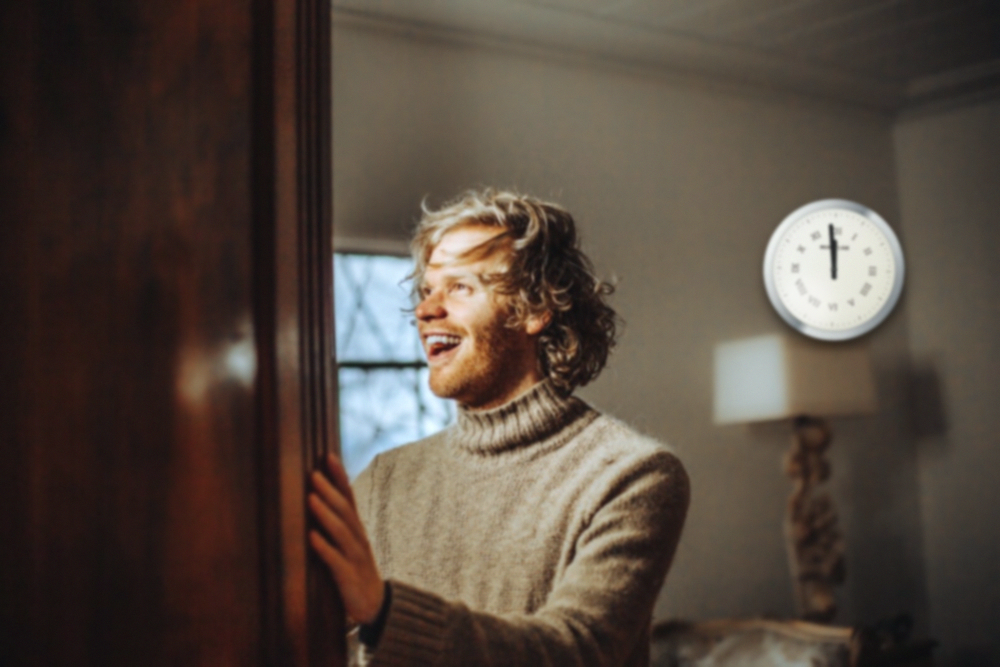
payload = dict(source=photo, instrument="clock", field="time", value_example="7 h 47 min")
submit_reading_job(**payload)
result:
11 h 59 min
